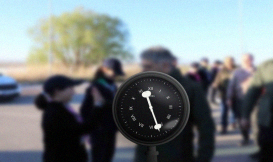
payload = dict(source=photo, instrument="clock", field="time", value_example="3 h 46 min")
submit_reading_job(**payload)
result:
11 h 27 min
